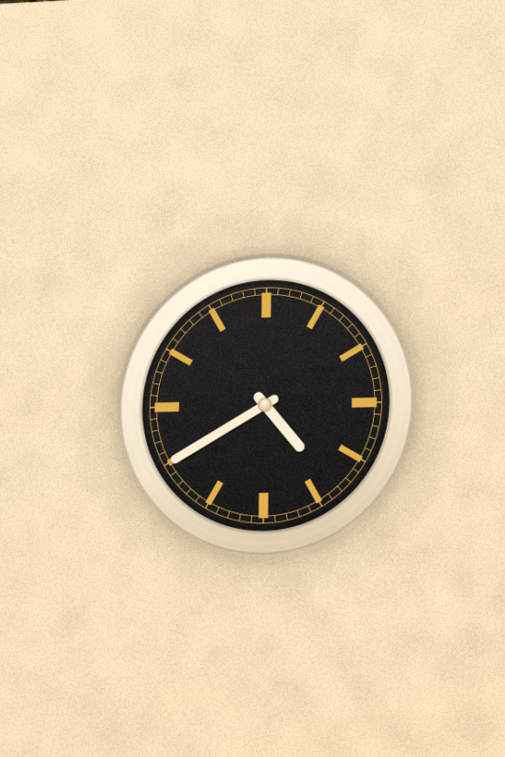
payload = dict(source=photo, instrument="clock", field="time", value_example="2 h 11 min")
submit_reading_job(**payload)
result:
4 h 40 min
